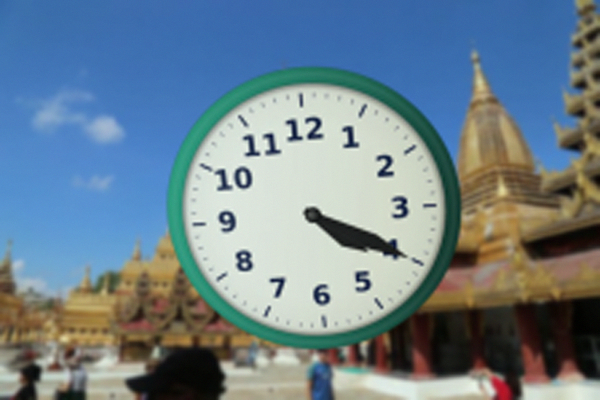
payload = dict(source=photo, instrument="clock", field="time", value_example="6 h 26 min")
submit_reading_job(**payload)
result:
4 h 20 min
